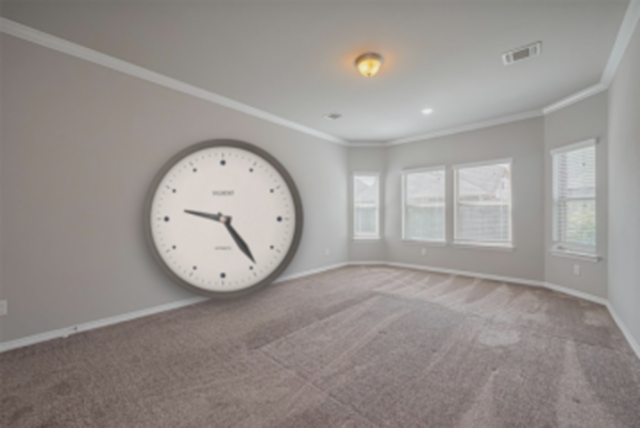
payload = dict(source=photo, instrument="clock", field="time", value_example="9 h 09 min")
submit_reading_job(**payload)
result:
9 h 24 min
